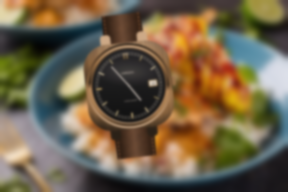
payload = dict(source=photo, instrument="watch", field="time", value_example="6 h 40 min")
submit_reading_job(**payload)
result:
4 h 54 min
